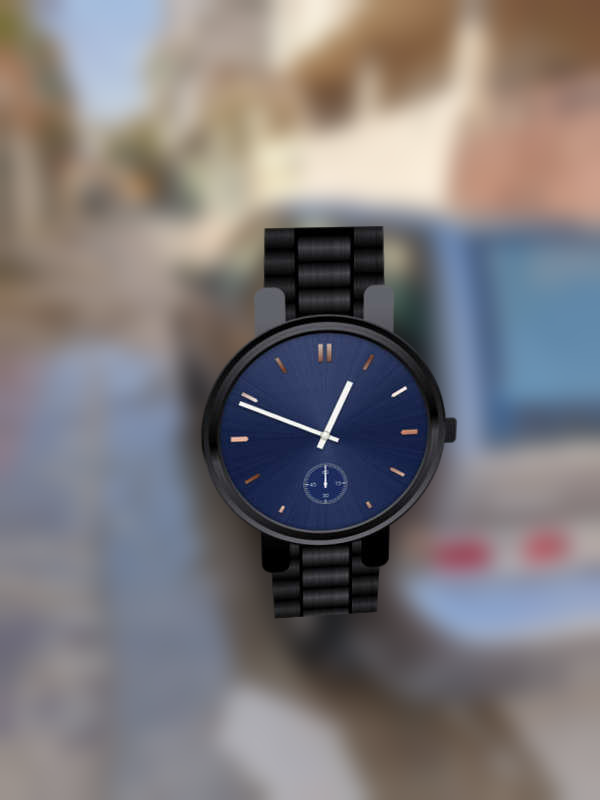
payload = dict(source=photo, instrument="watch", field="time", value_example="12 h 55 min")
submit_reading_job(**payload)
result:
12 h 49 min
